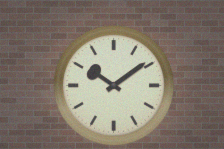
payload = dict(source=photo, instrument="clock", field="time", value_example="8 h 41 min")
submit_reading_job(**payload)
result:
10 h 09 min
